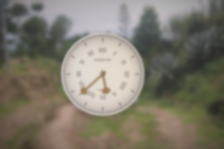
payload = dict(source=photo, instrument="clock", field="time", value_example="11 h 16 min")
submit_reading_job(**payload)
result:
5 h 38 min
